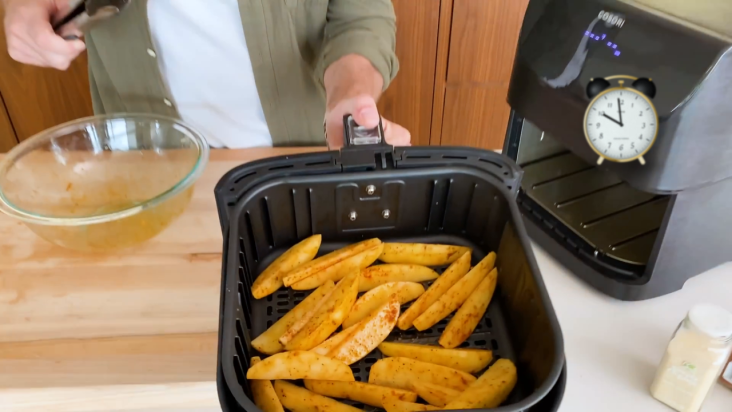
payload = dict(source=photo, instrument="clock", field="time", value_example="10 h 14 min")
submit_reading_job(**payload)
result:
9 h 59 min
